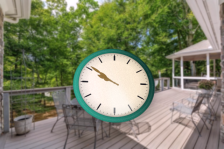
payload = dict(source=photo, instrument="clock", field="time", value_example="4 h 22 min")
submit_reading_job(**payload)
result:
9 h 51 min
